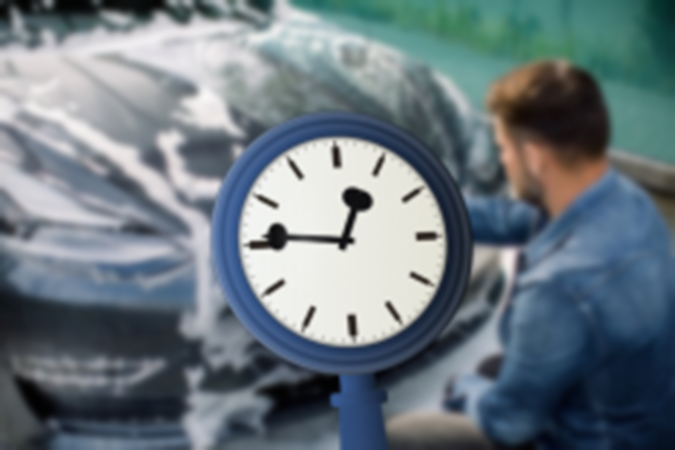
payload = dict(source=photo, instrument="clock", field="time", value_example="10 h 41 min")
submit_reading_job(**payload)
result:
12 h 46 min
